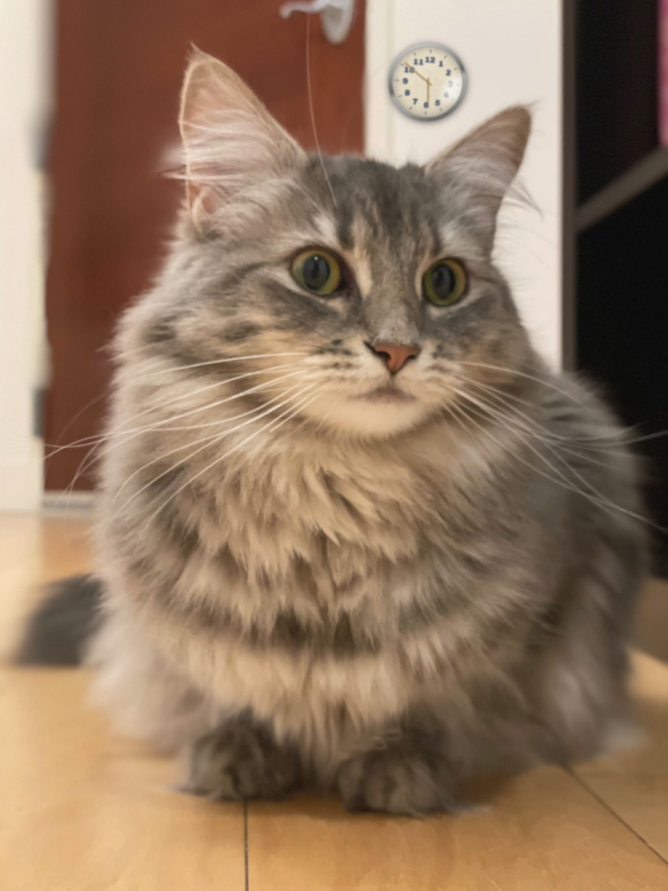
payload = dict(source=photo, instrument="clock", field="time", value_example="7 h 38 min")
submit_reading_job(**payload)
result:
5 h 51 min
